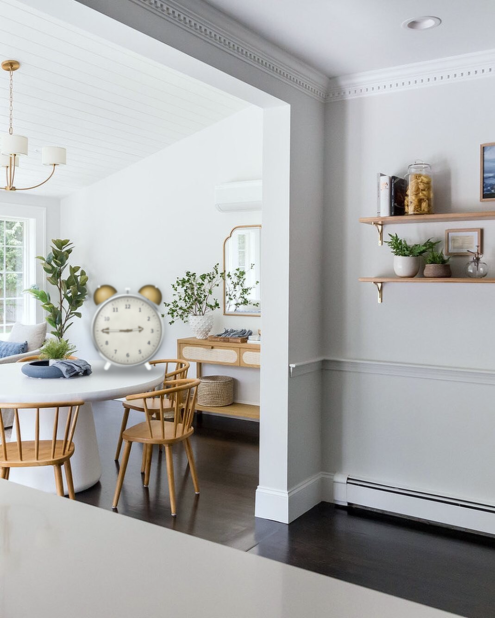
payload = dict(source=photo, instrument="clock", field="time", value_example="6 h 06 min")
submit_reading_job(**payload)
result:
2 h 45 min
